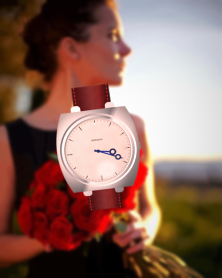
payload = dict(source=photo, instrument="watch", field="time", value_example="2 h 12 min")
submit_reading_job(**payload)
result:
3 h 19 min
